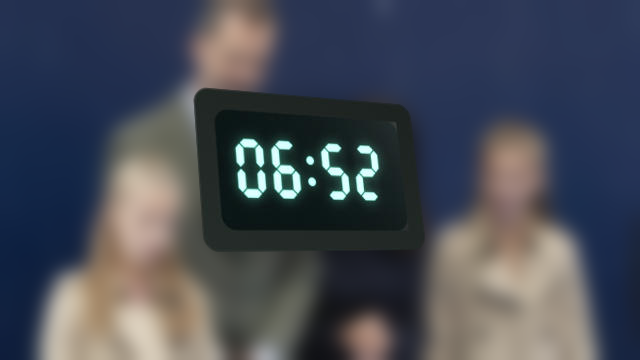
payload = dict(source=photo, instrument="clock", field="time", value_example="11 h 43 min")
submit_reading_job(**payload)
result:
6 h 52 min
